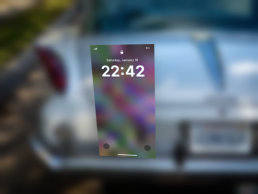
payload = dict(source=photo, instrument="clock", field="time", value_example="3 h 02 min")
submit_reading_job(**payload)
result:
22 h 42 min
